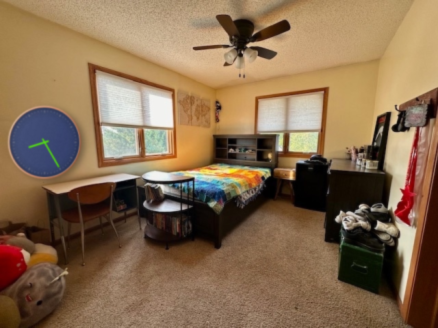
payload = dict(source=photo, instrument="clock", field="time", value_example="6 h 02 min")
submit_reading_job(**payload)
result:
8 h 25 min
